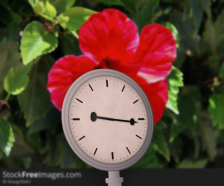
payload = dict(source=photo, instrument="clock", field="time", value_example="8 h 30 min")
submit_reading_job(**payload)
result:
9 h 16 min
